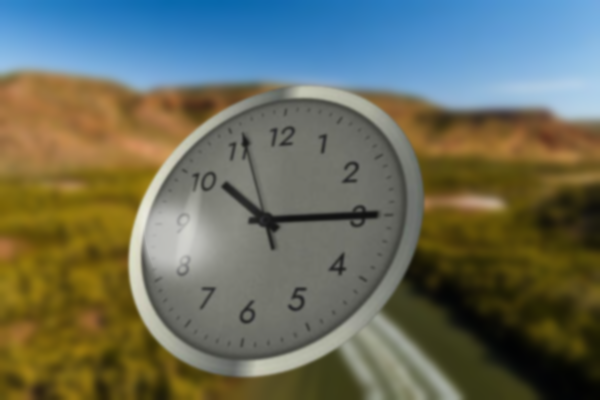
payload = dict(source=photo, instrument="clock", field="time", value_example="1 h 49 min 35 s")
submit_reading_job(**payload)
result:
10 h 14 min 56 s
